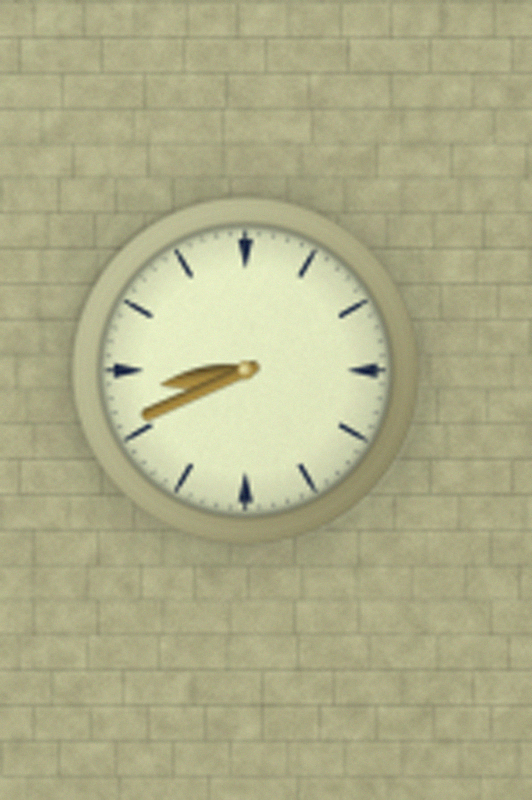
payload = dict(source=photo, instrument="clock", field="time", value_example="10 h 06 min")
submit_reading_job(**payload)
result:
8 h 41 min
